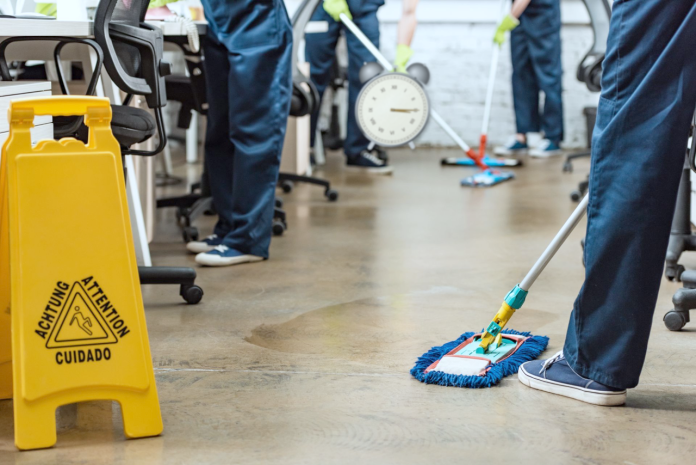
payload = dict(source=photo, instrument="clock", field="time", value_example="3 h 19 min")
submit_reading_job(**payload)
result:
3 h 15 min
